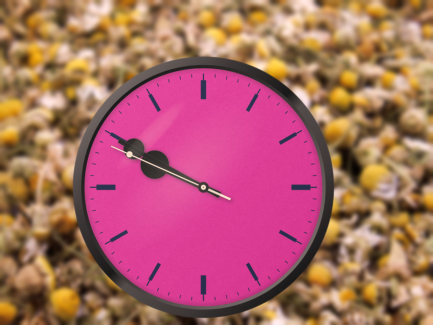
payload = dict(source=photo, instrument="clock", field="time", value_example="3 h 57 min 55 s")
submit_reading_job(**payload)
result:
9 h 49 min 49 s
